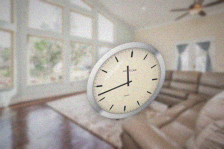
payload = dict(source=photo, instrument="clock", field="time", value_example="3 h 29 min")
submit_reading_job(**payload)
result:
11 h 42 min
